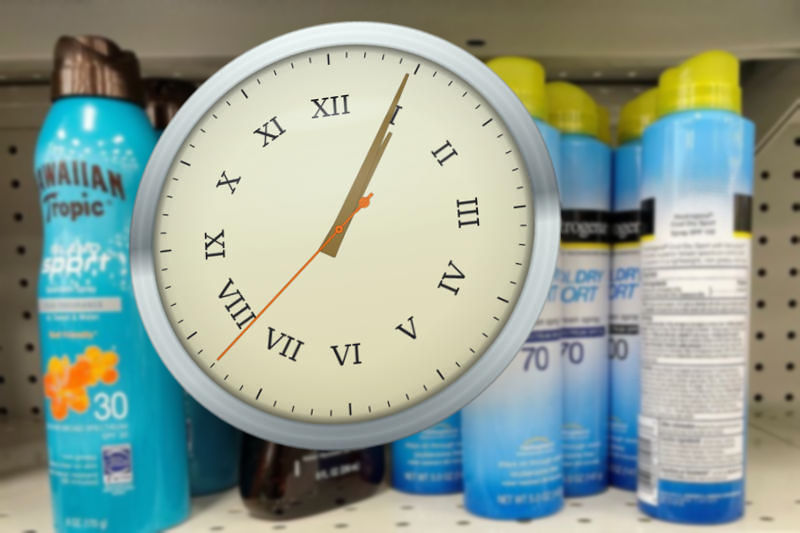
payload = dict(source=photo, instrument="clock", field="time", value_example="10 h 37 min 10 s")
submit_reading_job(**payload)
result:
1 h 04 min 38 s
